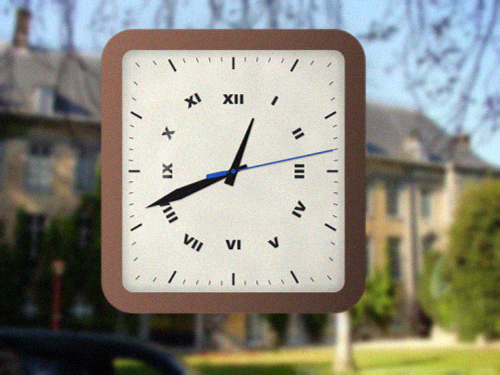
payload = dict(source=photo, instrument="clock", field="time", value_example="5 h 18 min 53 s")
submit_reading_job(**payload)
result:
12 h 41 min 13 s
